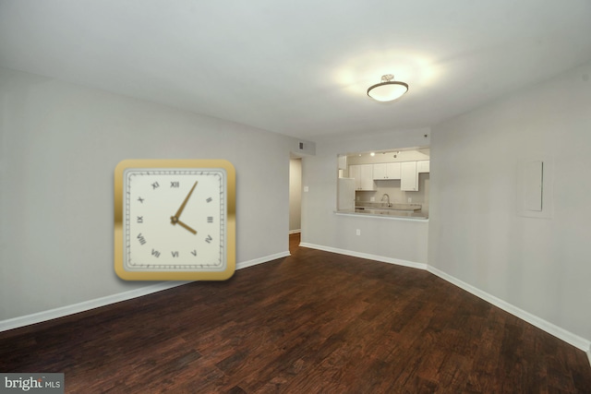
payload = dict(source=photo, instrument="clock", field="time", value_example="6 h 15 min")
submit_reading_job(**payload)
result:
4 h 05 min
